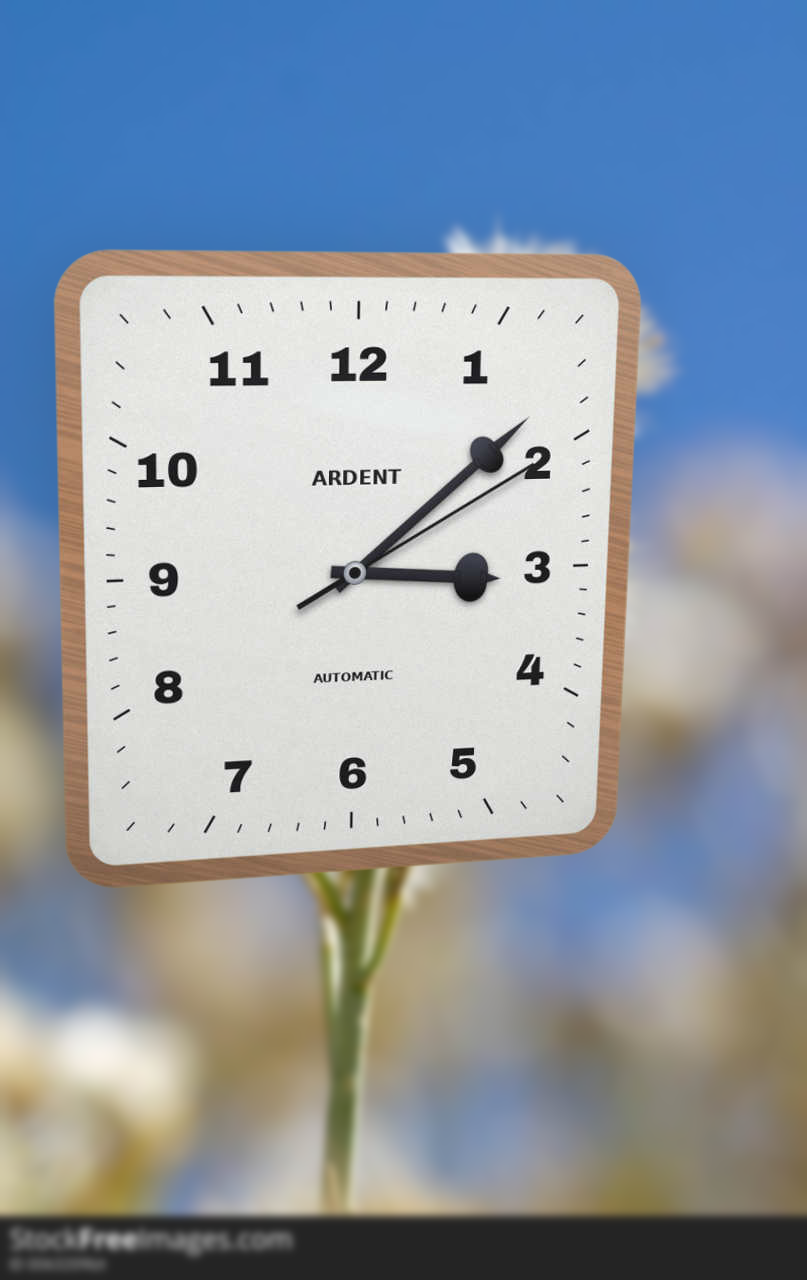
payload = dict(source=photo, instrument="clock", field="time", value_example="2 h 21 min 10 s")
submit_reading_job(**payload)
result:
3 h 08 min 10 s
